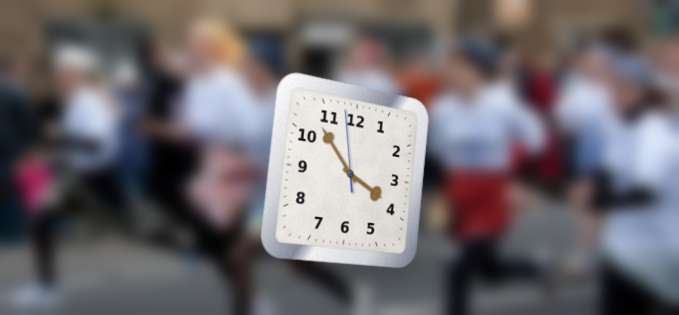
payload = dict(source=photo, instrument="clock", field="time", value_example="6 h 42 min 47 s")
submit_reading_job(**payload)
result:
3 h 52 min 58 s
